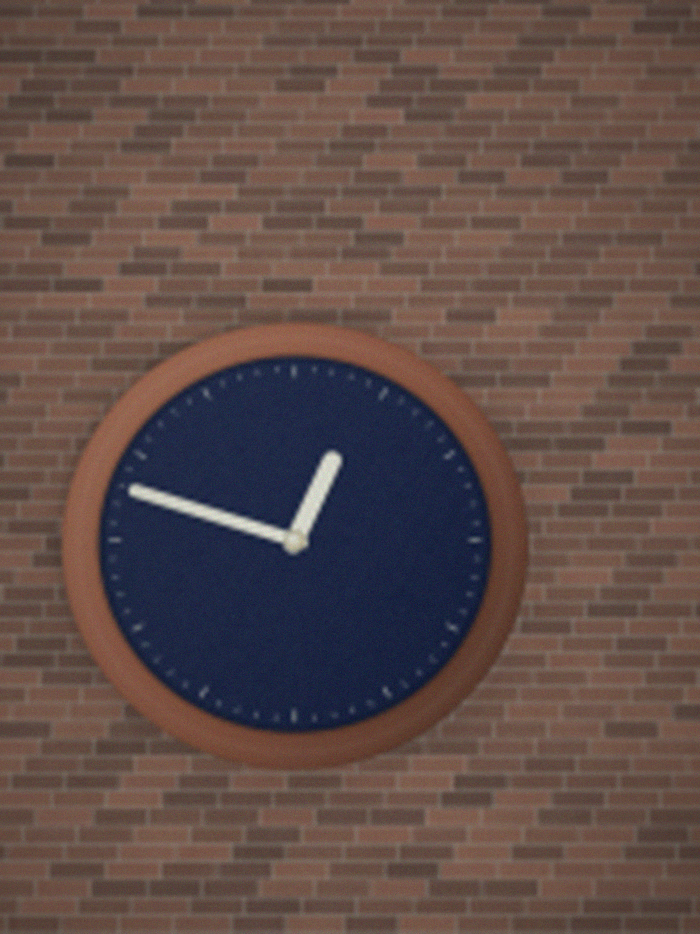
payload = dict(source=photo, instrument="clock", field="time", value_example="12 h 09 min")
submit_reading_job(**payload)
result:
12 h 48 min
